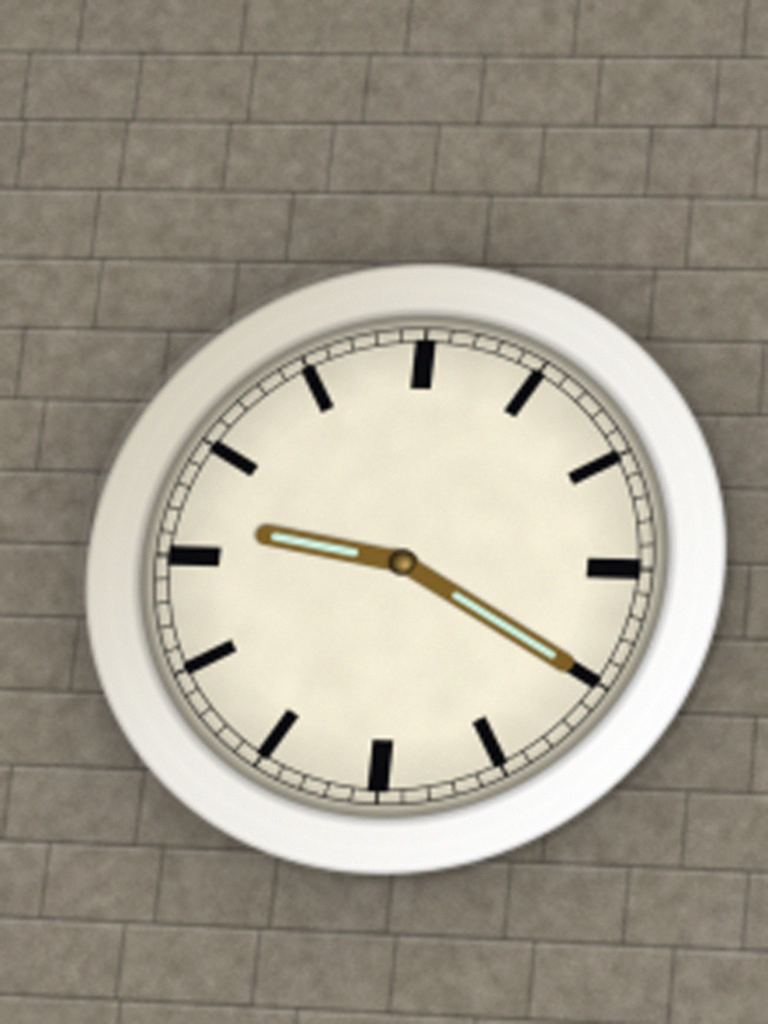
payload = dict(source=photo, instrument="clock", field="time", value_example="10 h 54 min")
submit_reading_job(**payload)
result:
9 h 20 min
